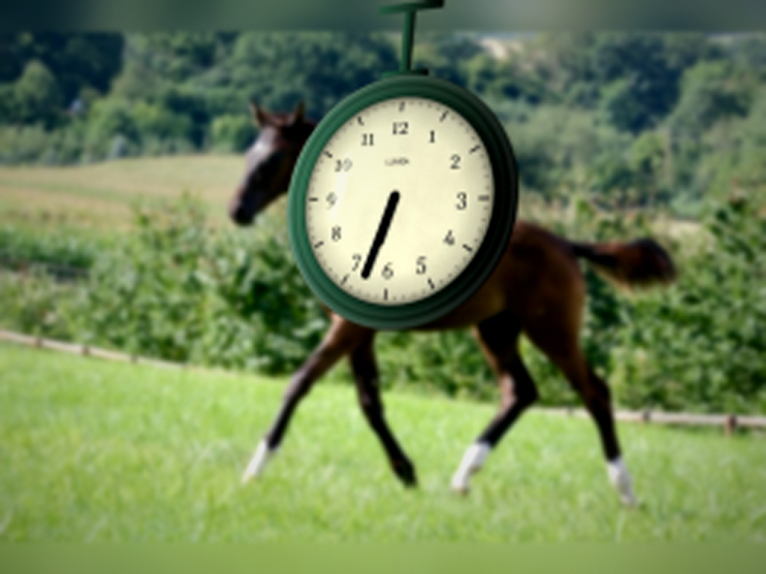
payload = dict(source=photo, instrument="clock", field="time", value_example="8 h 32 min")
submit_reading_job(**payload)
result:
6 h 33 min
